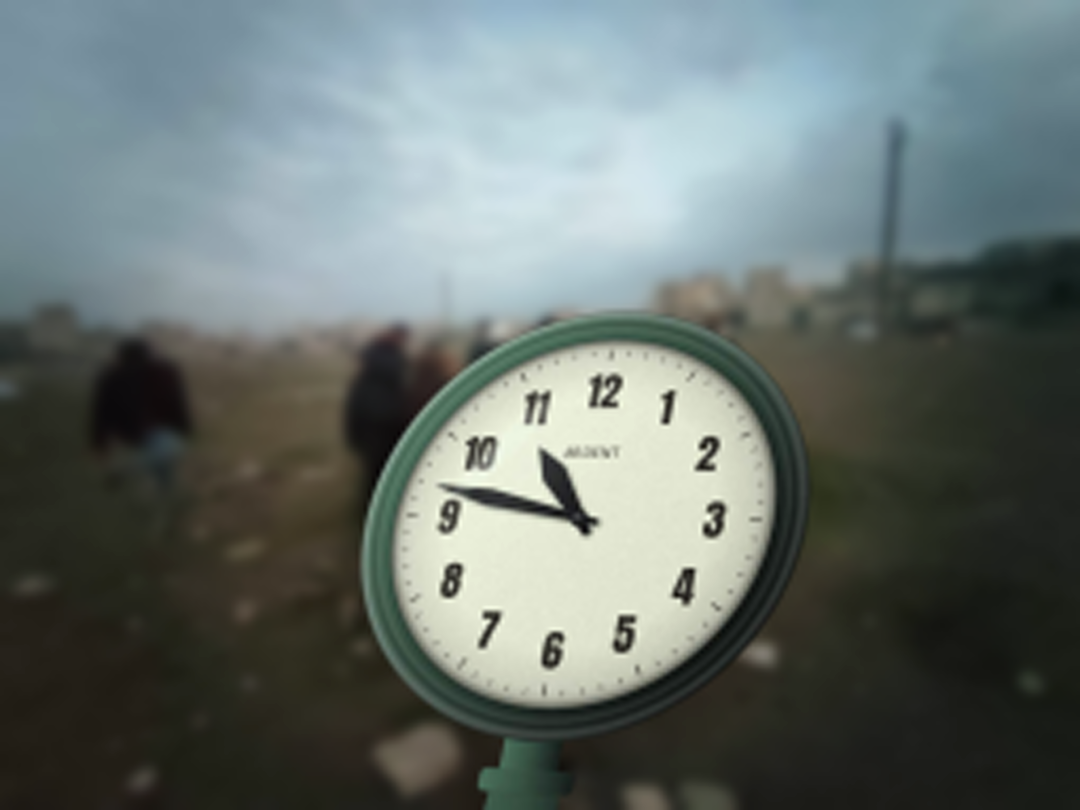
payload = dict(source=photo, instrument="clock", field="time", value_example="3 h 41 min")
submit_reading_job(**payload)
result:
10 h 47 min
